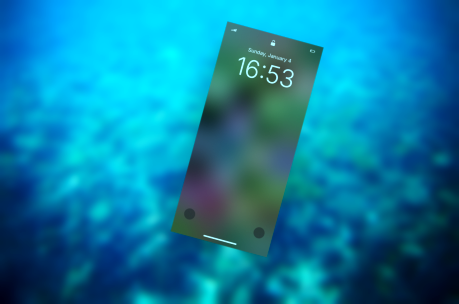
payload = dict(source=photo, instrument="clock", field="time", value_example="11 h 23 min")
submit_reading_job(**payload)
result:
16 h 53 min
